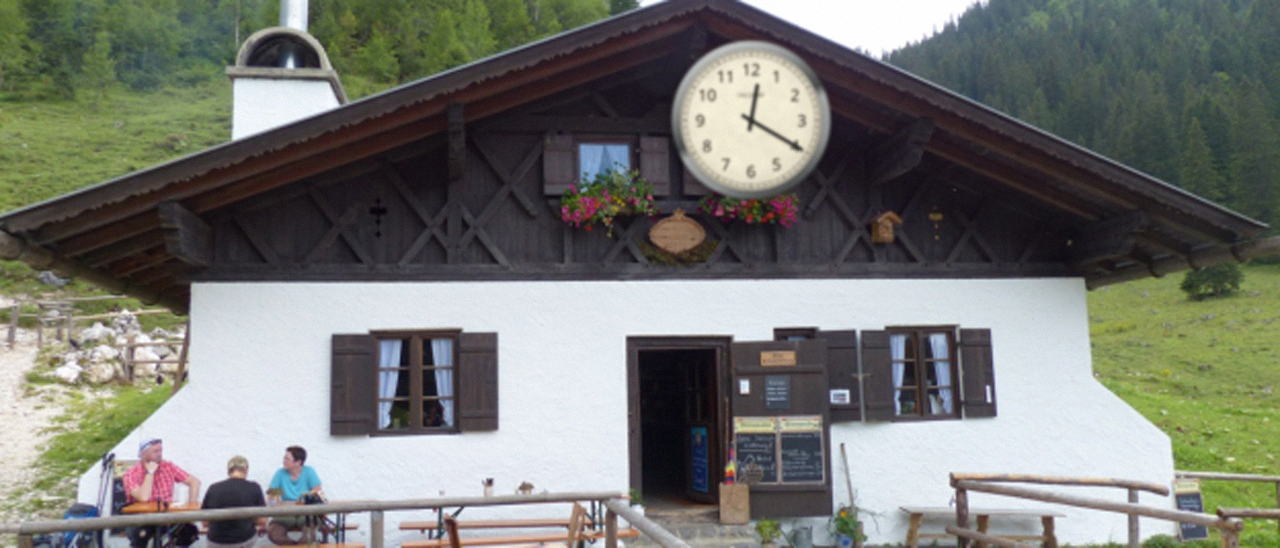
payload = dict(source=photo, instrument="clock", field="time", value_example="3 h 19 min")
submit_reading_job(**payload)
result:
12 h 20 min
